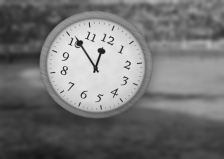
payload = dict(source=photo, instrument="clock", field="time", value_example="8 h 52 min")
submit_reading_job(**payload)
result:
11 h 51 min
